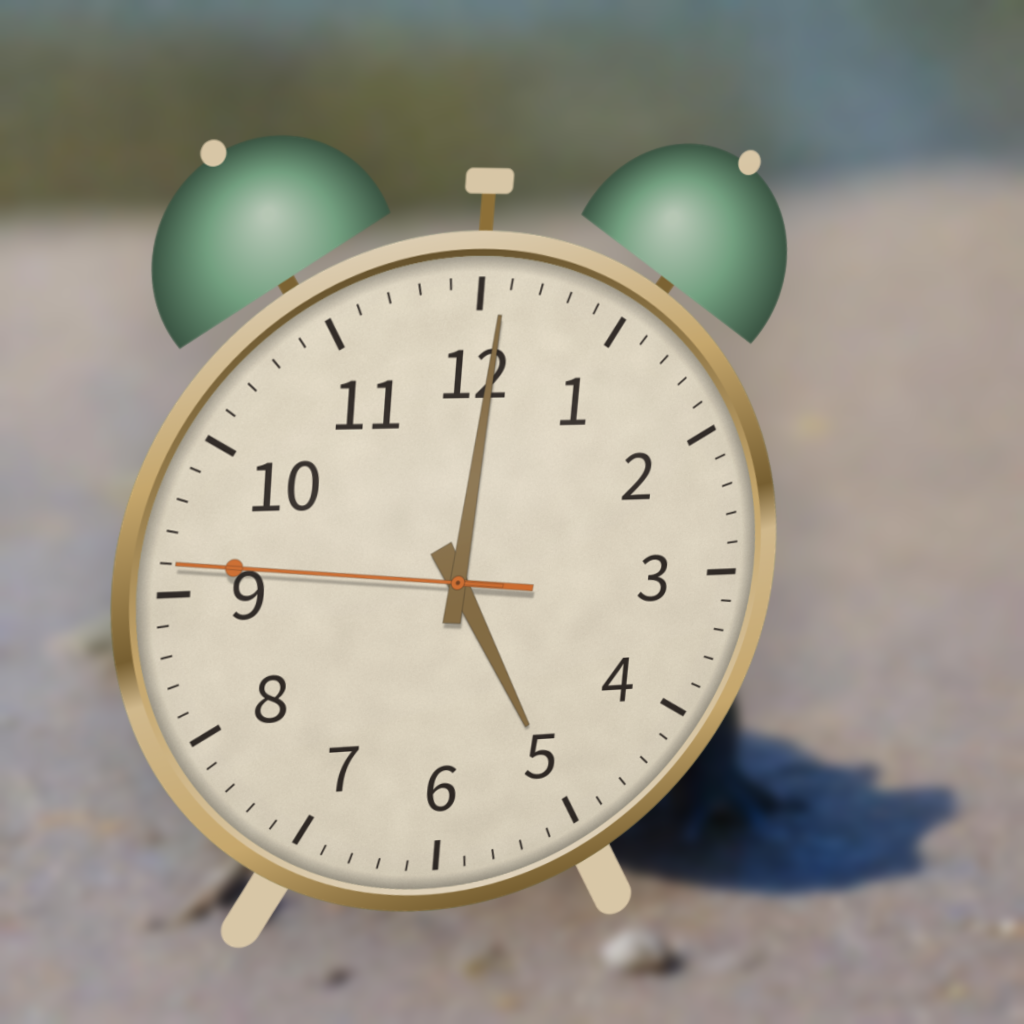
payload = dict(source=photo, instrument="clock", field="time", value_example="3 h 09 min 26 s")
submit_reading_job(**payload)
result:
5 h 00 min 46 s
